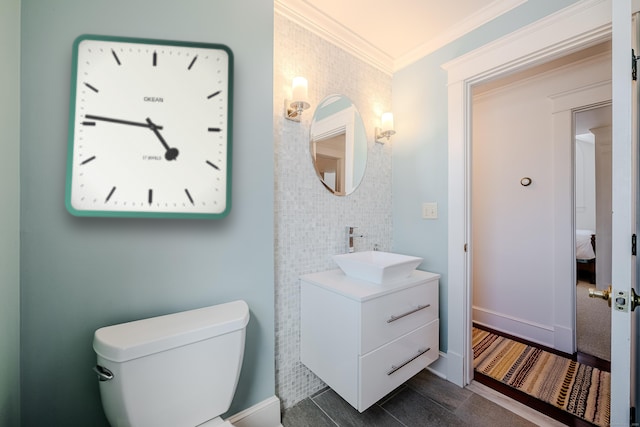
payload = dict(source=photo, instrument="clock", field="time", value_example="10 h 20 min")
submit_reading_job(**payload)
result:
4 h 46 min
